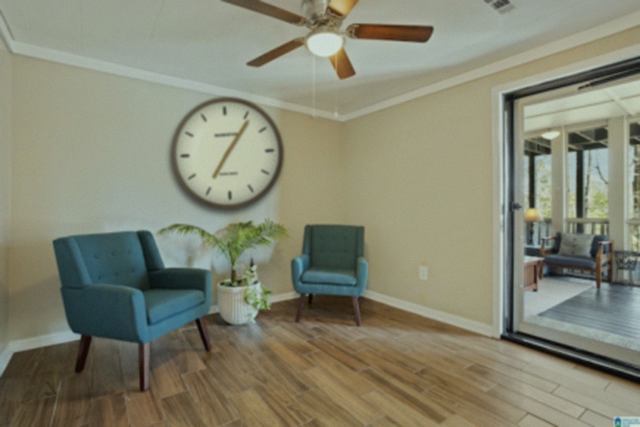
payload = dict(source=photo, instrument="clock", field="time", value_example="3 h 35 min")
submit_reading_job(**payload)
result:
7 h 06 min
